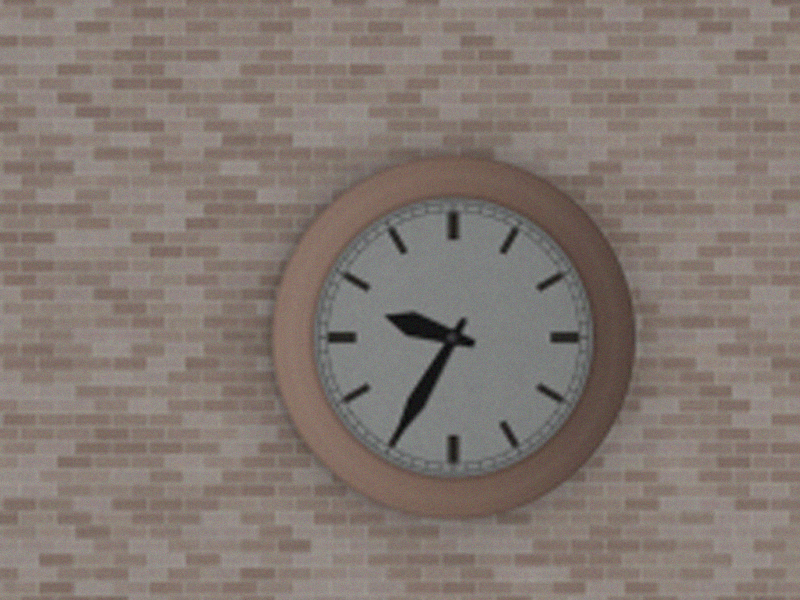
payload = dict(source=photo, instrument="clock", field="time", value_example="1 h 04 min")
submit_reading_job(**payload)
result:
9 h 35 min
